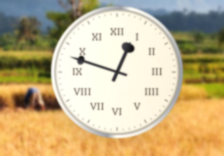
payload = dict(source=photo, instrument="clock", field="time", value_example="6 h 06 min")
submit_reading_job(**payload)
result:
12 h 48 min
